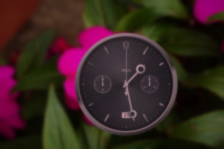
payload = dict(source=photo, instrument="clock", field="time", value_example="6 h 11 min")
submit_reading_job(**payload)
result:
1 h 28 min
